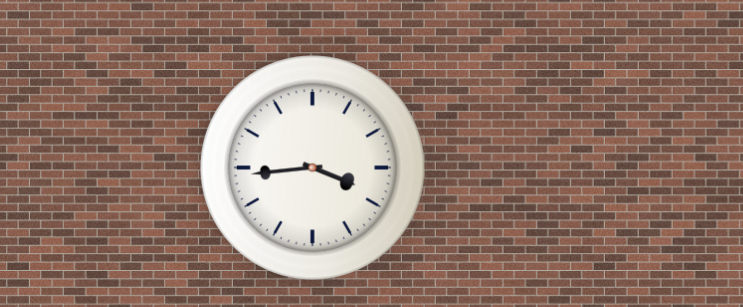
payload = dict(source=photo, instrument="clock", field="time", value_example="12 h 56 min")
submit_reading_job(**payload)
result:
3 h 44 min
